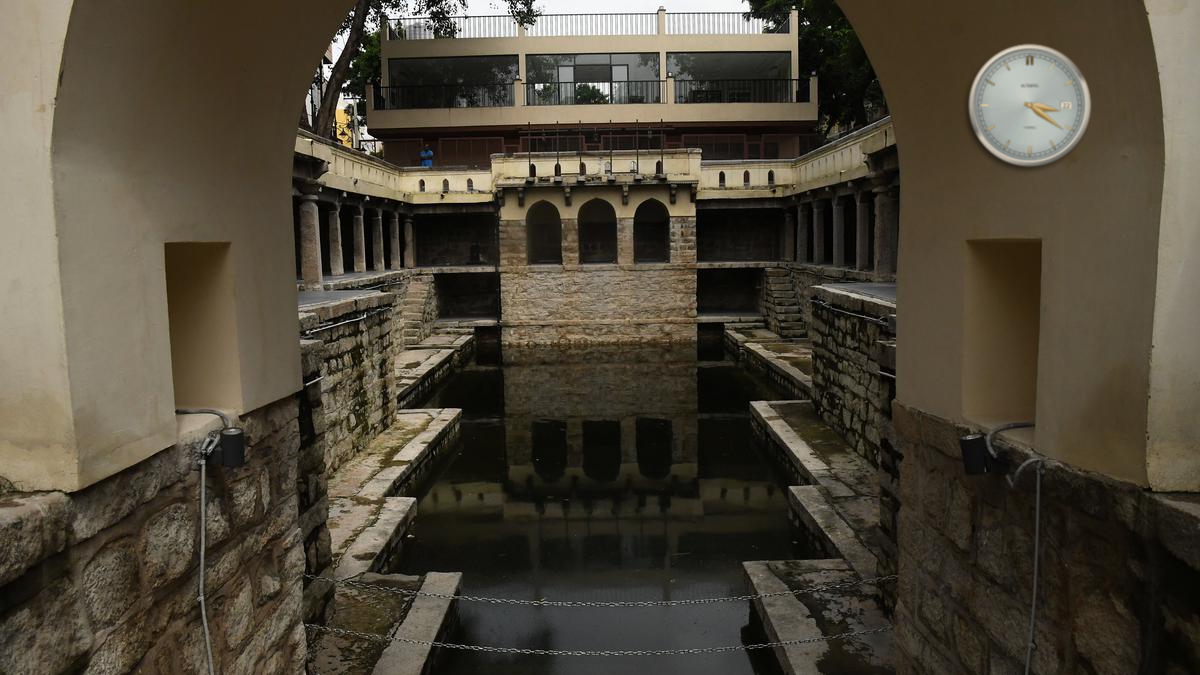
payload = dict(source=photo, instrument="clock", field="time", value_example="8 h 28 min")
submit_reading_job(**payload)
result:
3 h 21 min
